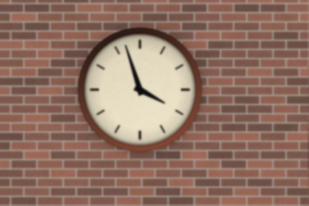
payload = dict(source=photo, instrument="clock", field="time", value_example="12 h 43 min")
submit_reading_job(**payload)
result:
3 h 57 min
